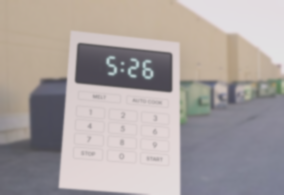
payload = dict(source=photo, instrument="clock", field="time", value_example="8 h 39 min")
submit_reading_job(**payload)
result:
5 h 26 min
